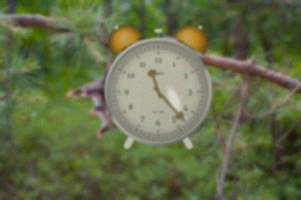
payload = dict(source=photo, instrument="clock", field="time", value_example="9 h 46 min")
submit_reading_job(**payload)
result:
11 h 23 min
